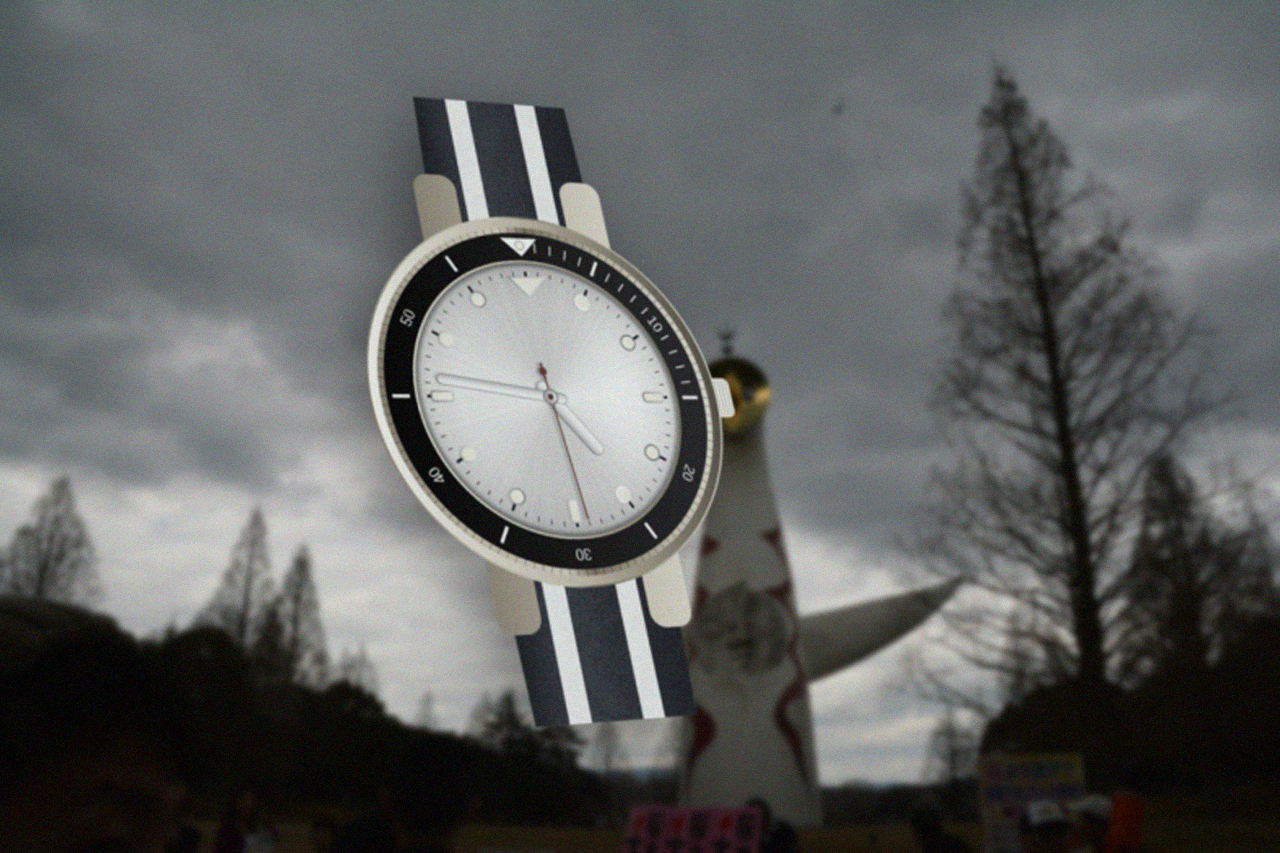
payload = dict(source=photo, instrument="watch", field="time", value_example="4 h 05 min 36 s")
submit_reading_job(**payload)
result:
4 h 46 min 29 s
